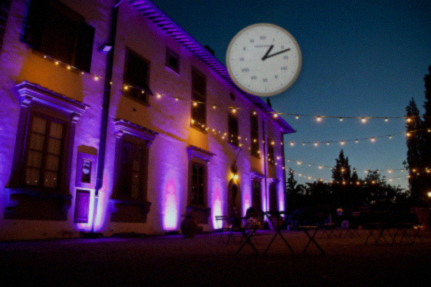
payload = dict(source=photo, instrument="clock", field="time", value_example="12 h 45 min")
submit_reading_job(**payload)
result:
1 h 12 min
